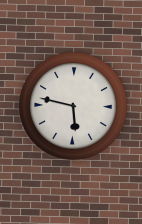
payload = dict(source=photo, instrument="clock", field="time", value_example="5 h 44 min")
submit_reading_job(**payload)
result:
5 h 47 min
